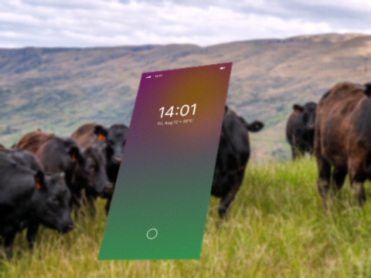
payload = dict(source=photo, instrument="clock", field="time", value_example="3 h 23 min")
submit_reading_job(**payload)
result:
14 h 01 min
